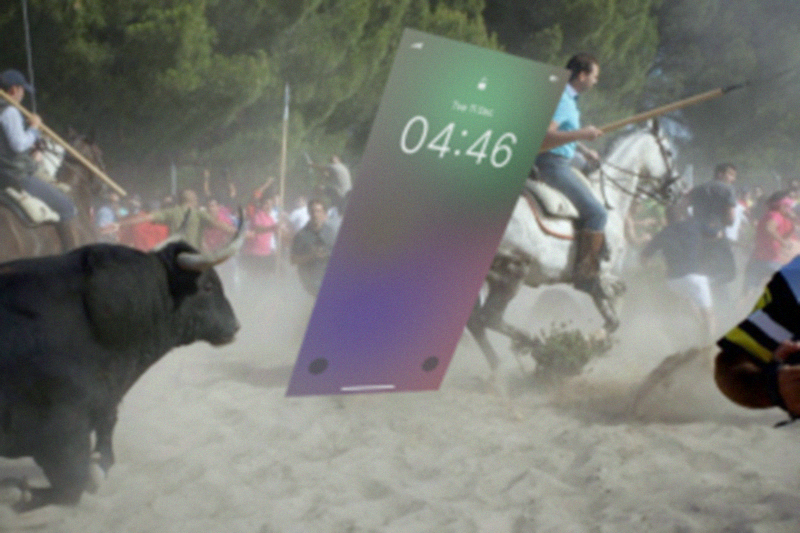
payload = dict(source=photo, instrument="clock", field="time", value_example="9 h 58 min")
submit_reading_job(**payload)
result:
4 h 46 min
